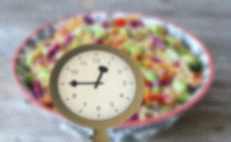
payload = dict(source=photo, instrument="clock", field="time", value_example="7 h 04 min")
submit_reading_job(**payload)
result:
12 h 45 min
